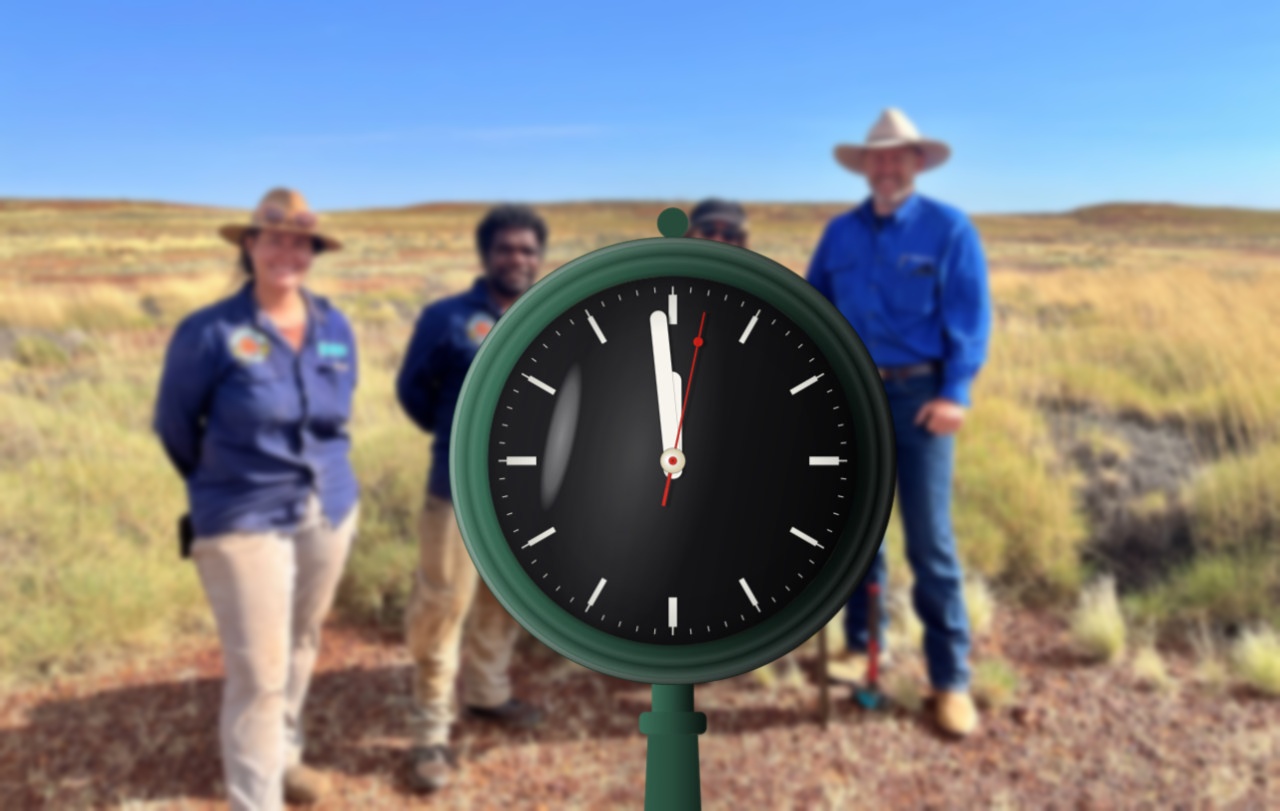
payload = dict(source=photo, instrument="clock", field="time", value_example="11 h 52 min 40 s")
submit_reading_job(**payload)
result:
11 h 59 min 02 s
